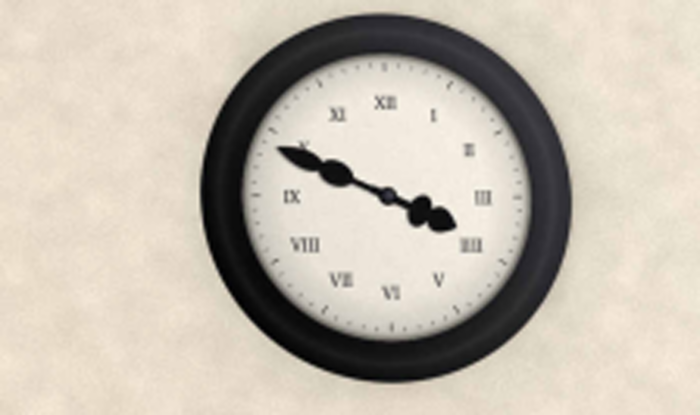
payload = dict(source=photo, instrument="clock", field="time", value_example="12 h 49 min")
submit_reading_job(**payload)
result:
3 h 49 min
